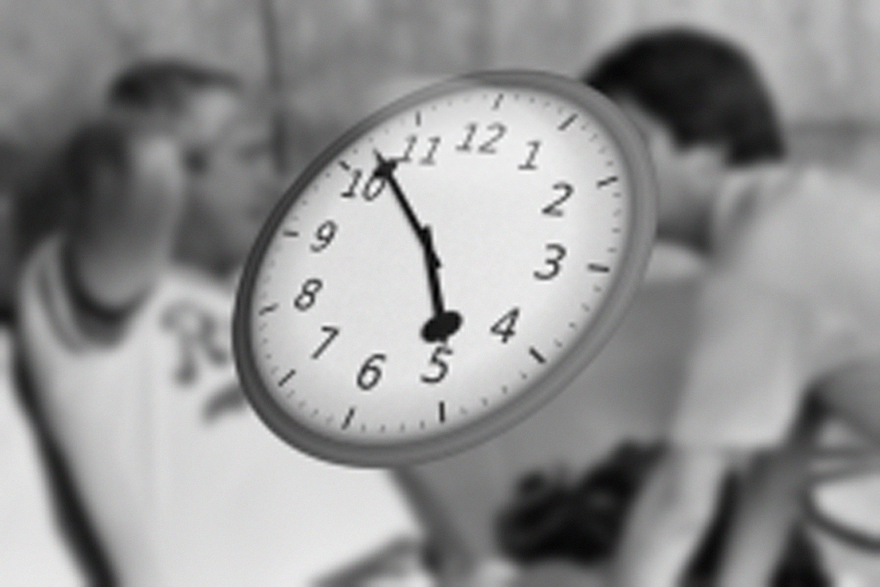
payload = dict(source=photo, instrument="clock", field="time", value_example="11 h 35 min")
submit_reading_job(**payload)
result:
4 h 52 min
